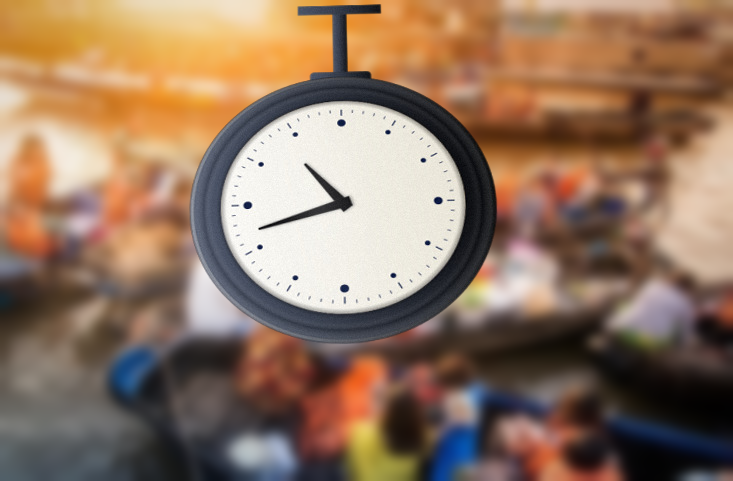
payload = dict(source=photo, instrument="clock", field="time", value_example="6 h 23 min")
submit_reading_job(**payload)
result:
10 h 42 min
